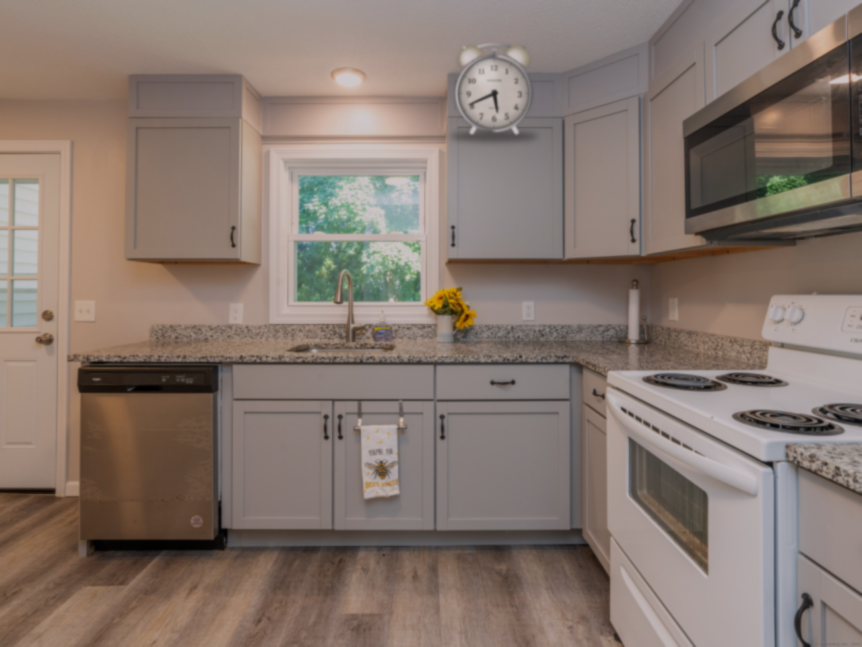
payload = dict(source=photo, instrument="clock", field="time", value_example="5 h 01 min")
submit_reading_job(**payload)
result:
5 h 41 min
